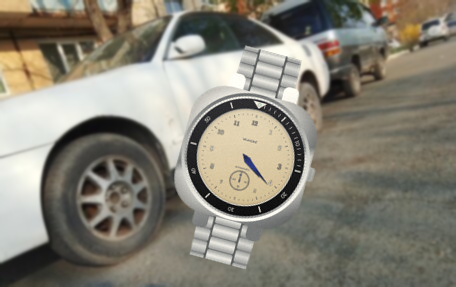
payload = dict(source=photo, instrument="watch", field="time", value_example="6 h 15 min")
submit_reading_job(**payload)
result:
4 h 21 min
